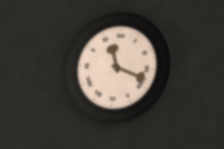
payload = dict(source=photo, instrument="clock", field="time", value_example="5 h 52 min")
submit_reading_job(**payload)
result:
11 h 18 min
